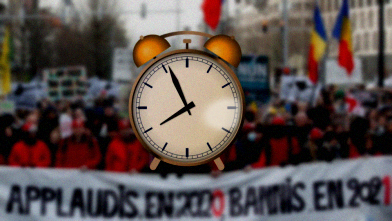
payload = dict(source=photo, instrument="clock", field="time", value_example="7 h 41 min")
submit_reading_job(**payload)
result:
7 h 56 min
